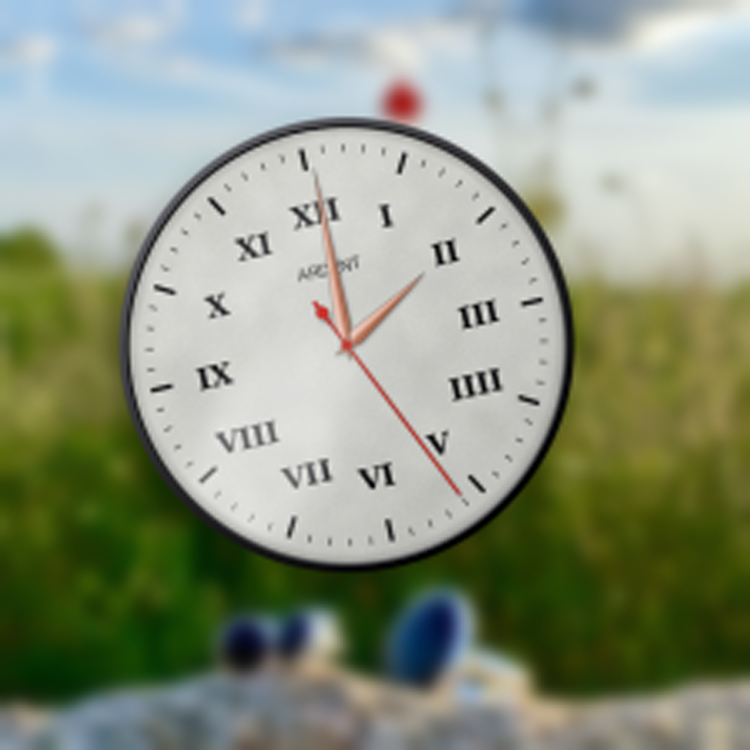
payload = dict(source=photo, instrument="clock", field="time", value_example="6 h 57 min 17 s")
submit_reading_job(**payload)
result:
2 h 00 min 26 s
